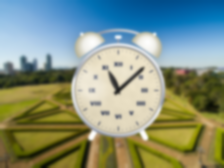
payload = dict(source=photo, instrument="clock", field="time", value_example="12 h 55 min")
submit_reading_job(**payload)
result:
11 h 08 min
